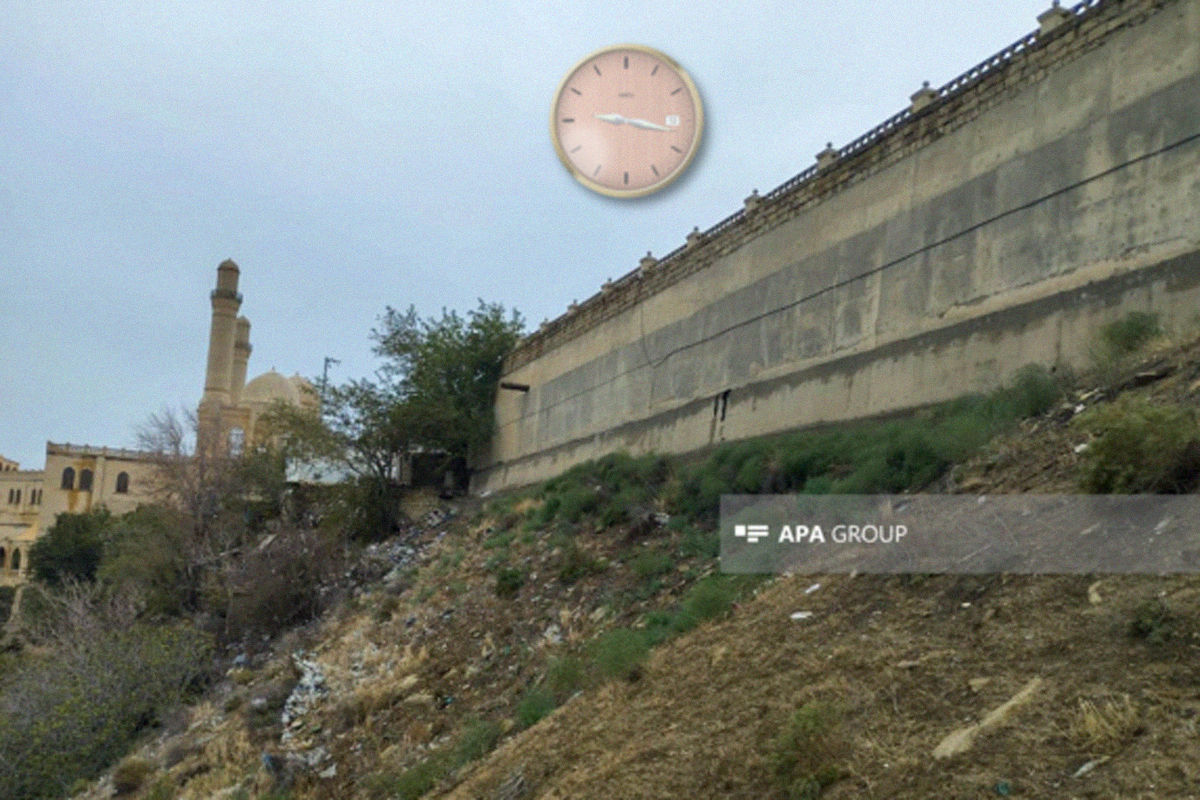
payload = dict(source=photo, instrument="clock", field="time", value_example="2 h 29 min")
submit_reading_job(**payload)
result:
9 h 17 min
